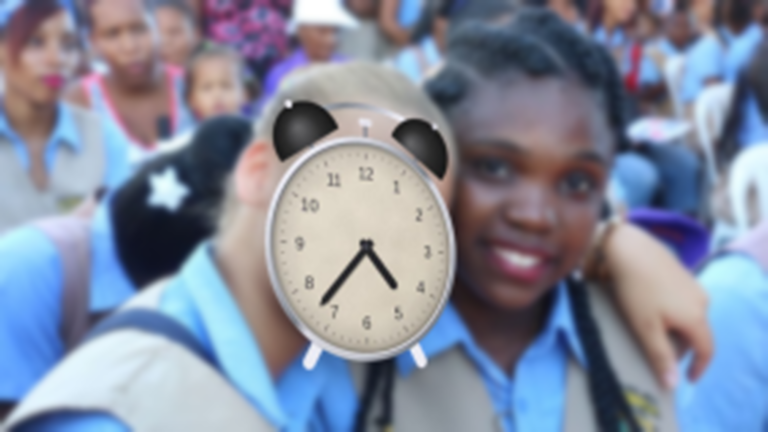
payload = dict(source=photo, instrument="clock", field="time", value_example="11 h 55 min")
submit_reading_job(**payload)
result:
4 h 37 min
